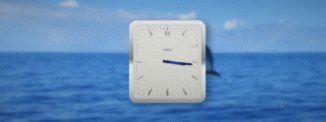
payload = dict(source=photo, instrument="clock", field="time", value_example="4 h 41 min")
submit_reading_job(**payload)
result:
3 h 16 min
